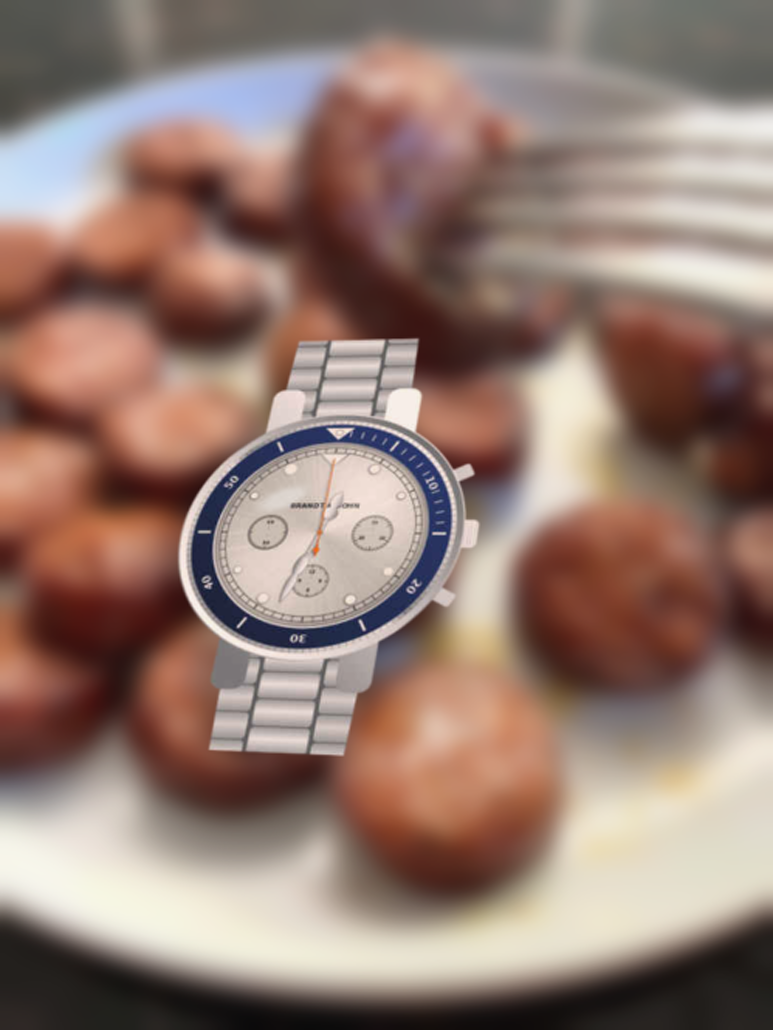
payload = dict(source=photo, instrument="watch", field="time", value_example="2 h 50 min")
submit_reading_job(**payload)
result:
12 h 33 min
